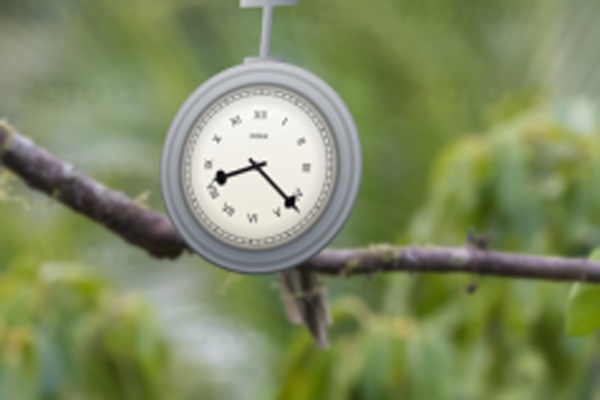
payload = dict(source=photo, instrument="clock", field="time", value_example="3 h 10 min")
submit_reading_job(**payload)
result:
8 h 22 min
